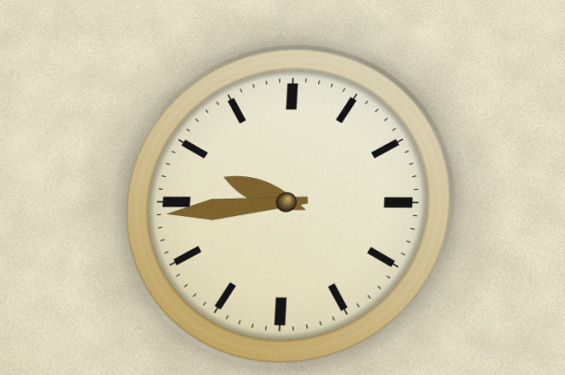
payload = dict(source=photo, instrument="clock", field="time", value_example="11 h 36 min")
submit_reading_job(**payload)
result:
9 h 44 min
